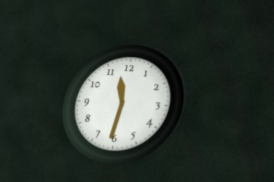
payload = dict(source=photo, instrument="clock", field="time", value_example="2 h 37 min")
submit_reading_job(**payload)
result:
11 h 31 min
